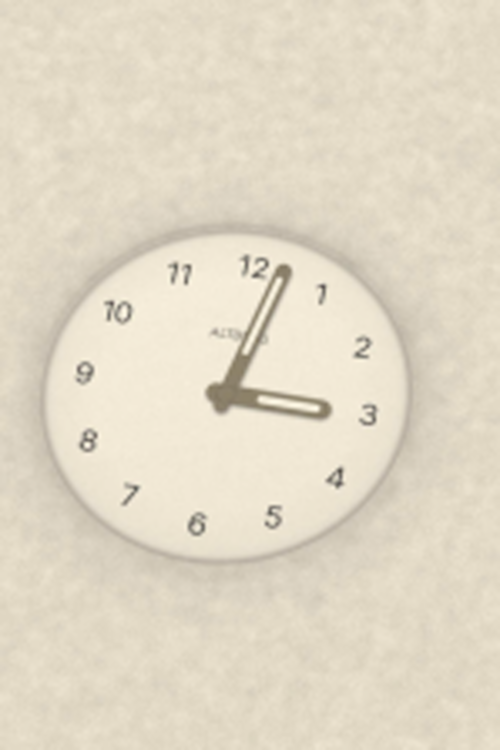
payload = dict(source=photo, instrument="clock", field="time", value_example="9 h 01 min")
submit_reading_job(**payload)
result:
3 h 02 min
